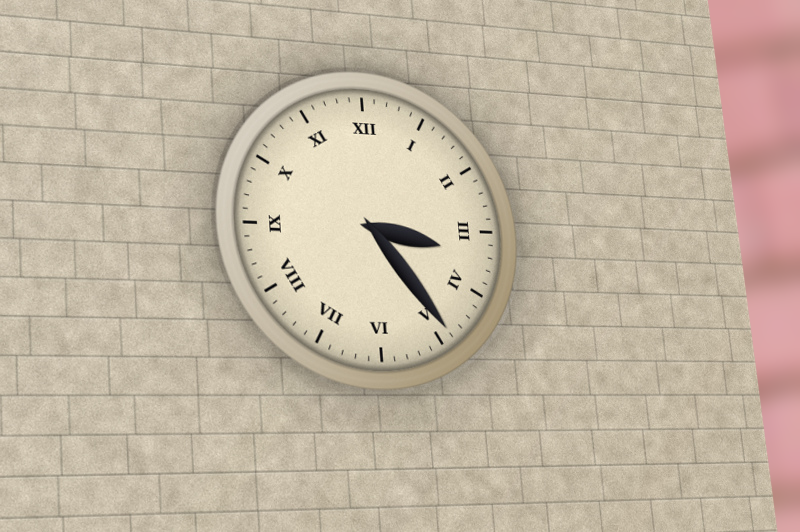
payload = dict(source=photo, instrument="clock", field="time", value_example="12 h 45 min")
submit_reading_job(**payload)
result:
3 h 24 min
